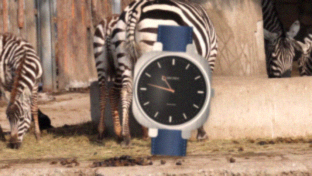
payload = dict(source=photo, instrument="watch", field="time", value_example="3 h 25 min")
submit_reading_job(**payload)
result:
10 h 47 min
